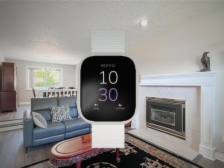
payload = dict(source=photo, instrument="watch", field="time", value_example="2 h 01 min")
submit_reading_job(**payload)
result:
10 h 30 min
